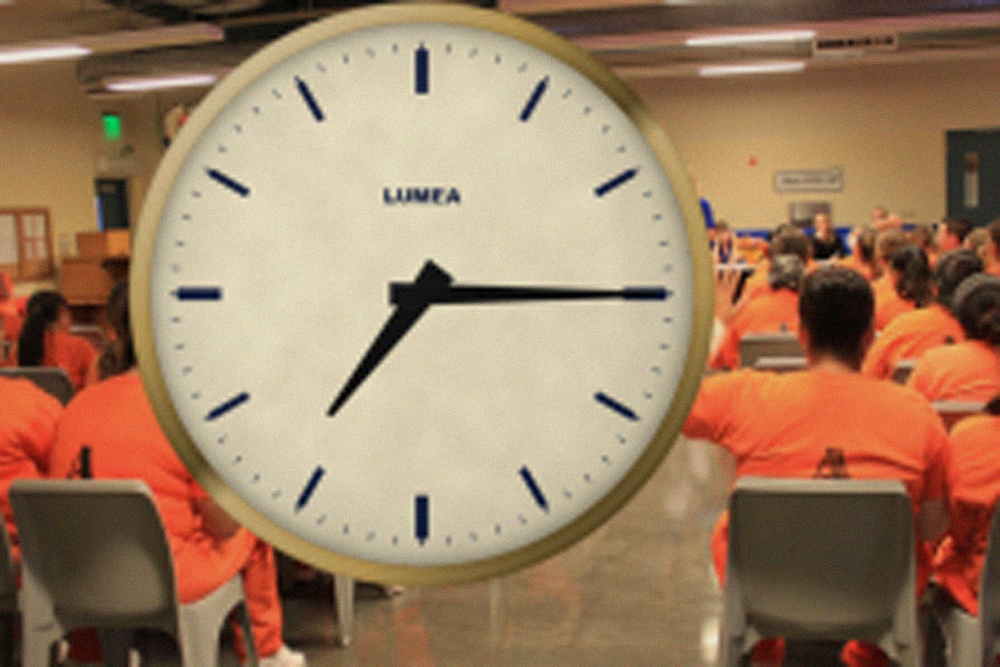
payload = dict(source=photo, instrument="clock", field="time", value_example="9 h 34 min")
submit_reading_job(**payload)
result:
7 h 15 min
